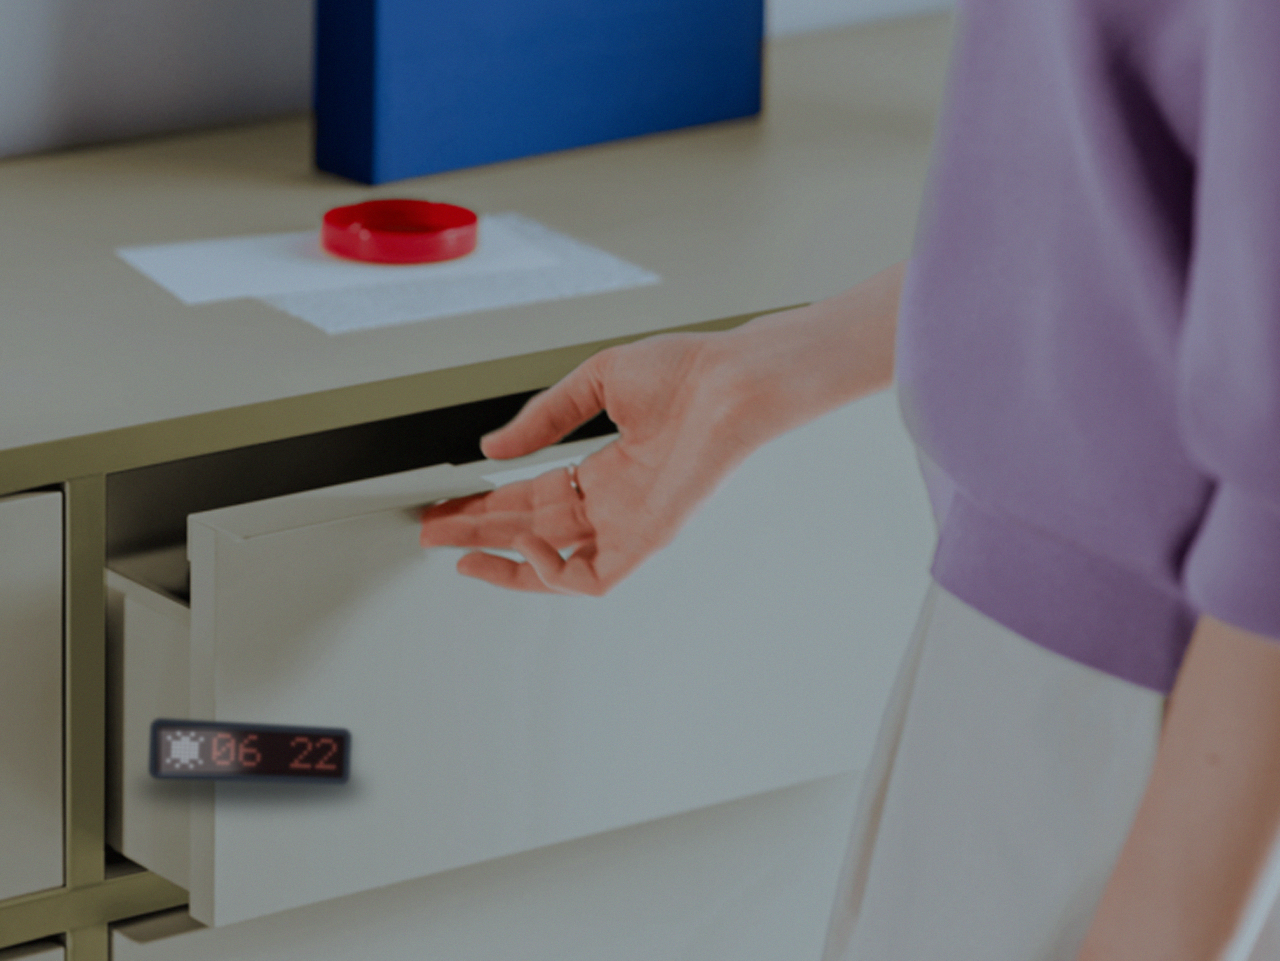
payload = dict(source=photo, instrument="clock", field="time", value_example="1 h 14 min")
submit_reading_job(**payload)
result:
6 h 22 min
